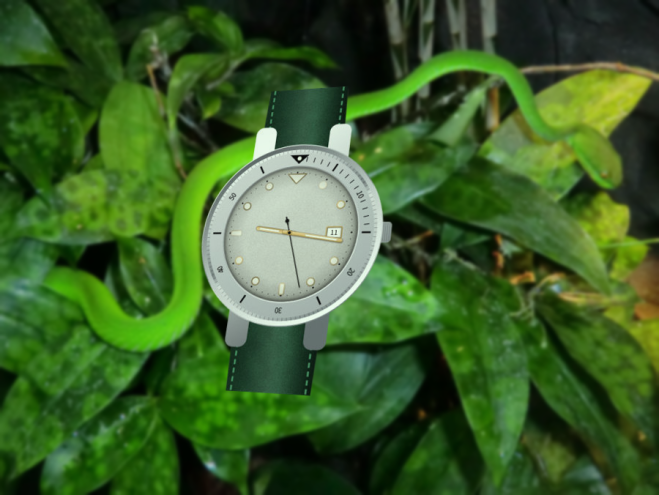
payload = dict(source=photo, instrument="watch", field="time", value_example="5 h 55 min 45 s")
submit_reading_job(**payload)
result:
9 h 16 min 27 s
